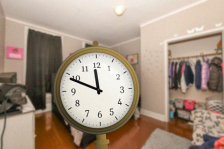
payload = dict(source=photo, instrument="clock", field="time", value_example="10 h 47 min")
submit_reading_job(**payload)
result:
11 h 49 min
